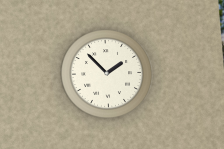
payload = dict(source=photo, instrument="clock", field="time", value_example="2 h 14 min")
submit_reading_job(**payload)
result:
1 h 53 min
